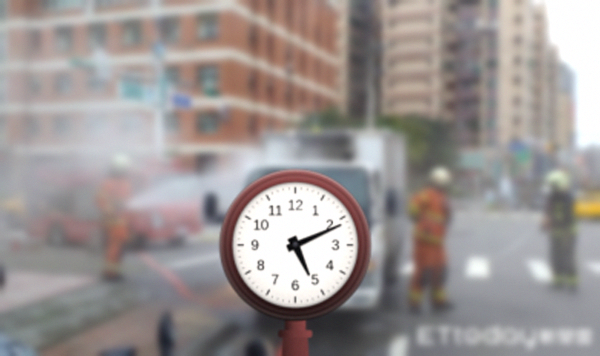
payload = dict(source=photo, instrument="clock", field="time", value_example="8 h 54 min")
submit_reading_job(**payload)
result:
5 h 11 min
